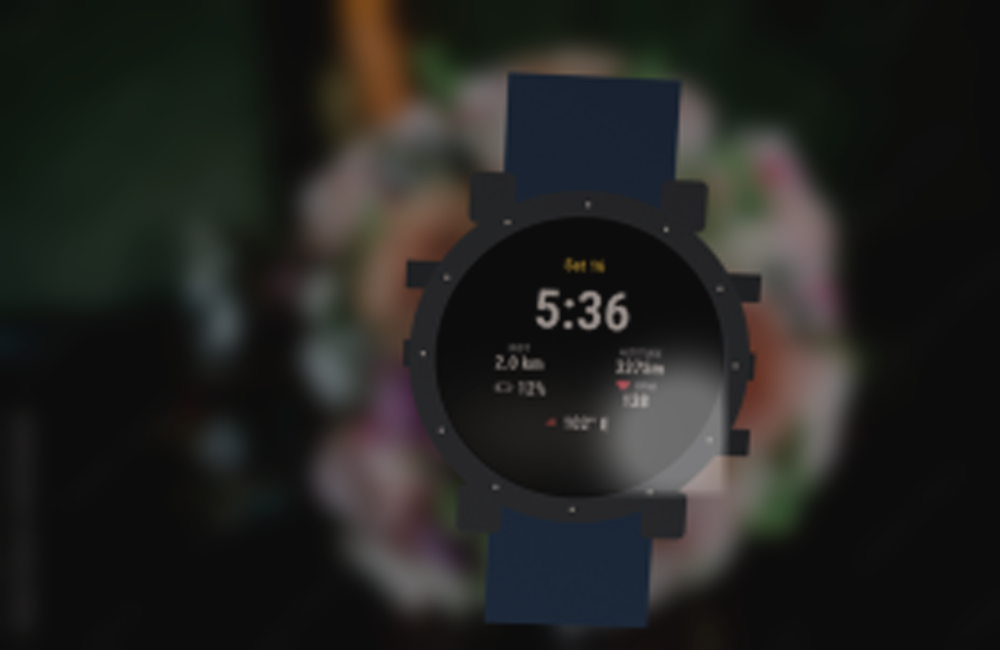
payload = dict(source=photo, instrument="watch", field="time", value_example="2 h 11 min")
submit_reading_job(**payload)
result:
5 h 36 min
